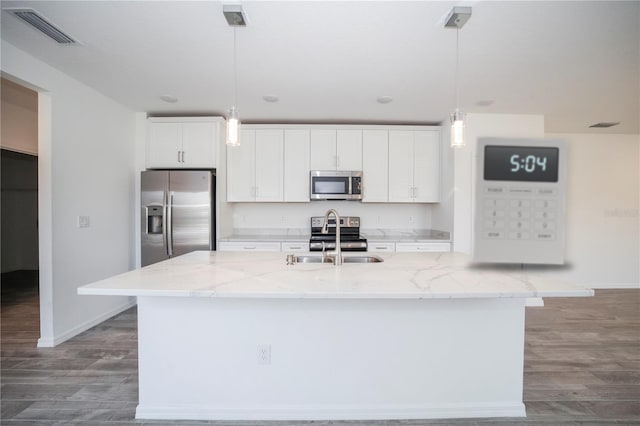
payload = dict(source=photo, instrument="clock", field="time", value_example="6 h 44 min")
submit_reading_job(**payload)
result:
5 h 04 min
